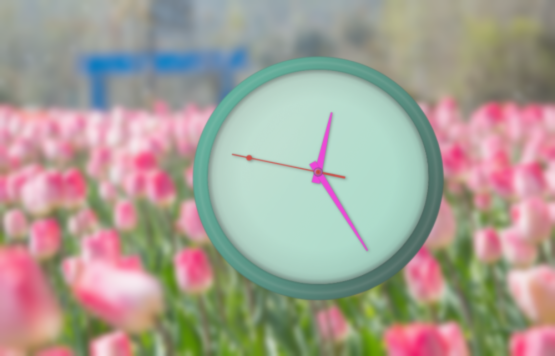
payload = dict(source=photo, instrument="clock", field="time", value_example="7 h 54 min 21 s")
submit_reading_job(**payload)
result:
12 h 24 min 47 s
